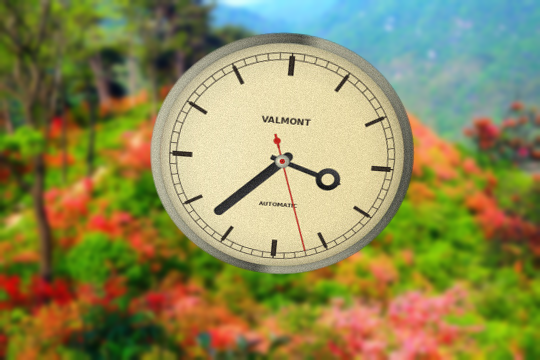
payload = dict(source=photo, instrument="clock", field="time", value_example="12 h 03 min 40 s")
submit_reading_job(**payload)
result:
3 h 37 min 27 s
